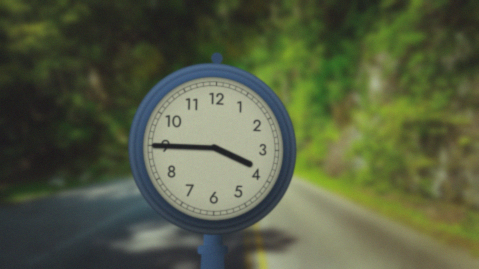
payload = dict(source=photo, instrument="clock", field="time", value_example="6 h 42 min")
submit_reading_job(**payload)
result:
3 h 45 min
